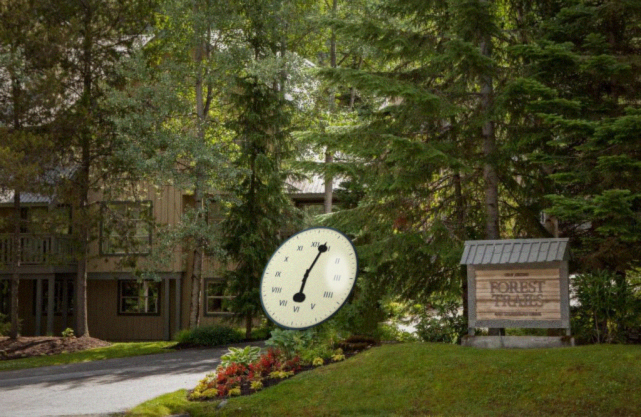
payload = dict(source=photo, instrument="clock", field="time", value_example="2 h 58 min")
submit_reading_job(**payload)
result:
6 h 03 min
